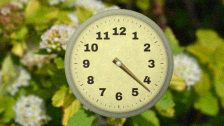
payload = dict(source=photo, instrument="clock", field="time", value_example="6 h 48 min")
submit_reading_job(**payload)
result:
4 h 22 min
